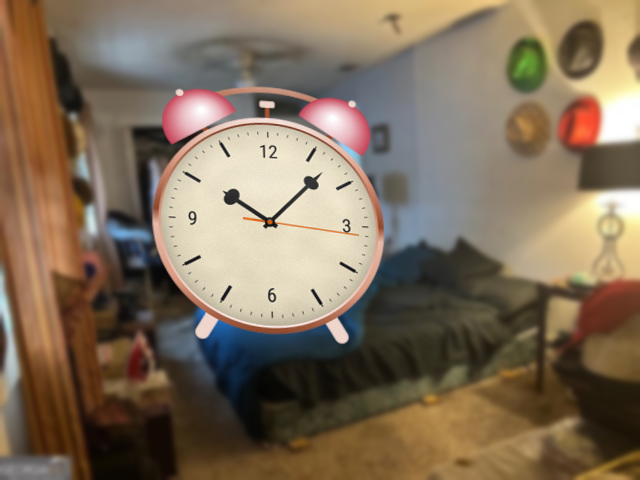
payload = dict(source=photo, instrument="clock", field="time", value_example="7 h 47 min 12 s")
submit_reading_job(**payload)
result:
10 h 07 min 16 s
